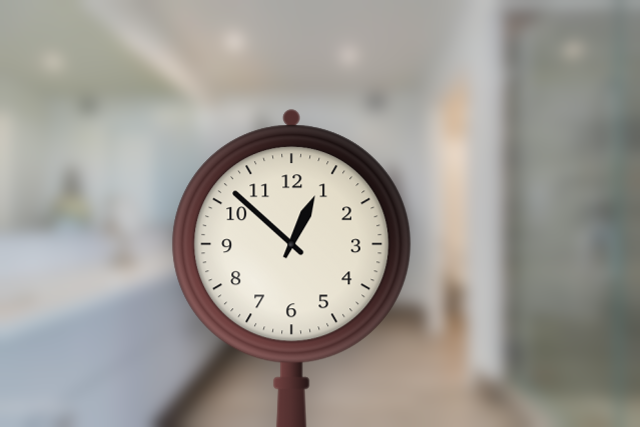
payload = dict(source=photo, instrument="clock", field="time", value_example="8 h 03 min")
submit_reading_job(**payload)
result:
12 h 52 min
